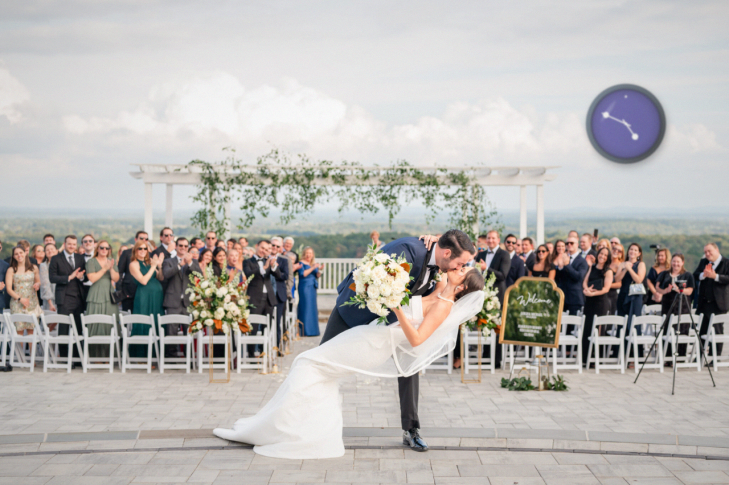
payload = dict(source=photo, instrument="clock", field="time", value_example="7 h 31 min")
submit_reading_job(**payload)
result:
4 h 49 min
